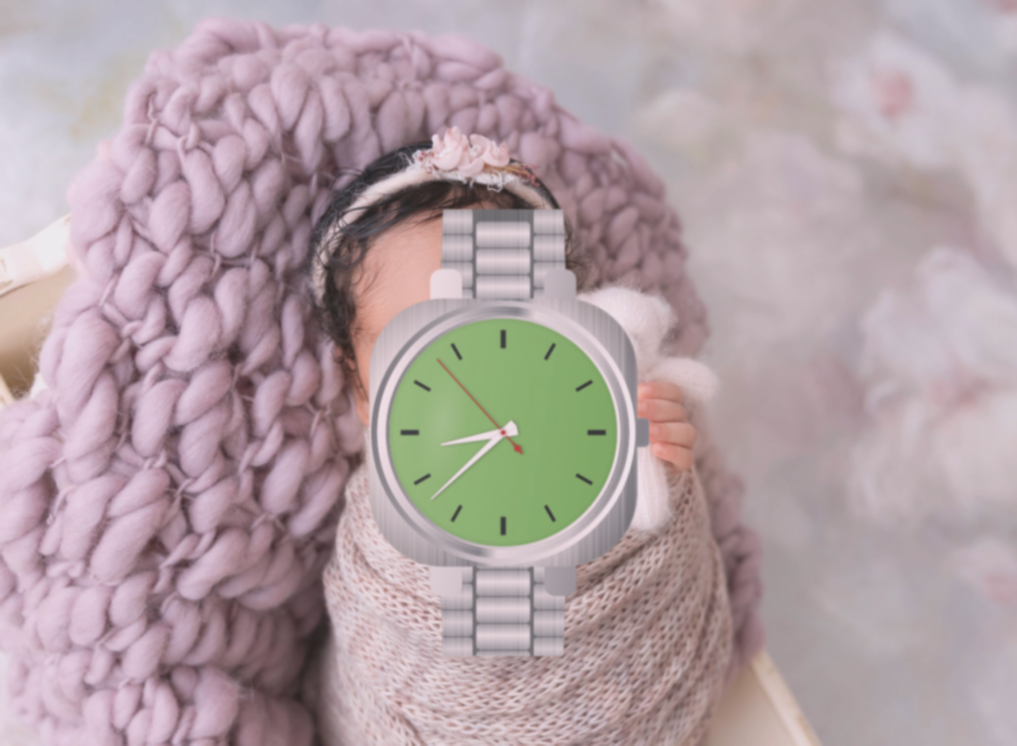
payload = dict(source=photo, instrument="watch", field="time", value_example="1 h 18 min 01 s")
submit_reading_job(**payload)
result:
8 h 37 min 53 s
